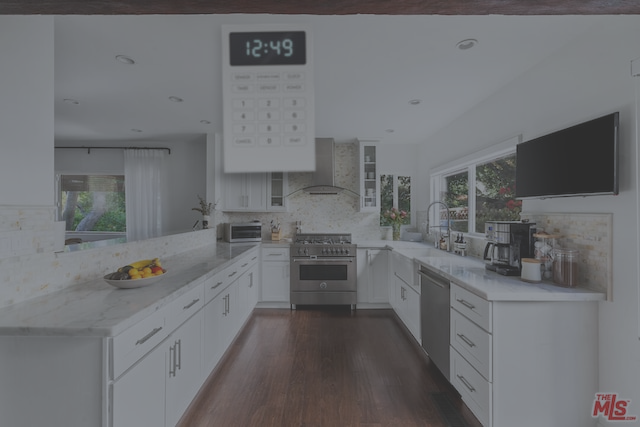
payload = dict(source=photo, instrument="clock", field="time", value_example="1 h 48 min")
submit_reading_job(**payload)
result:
12 h 49 min
